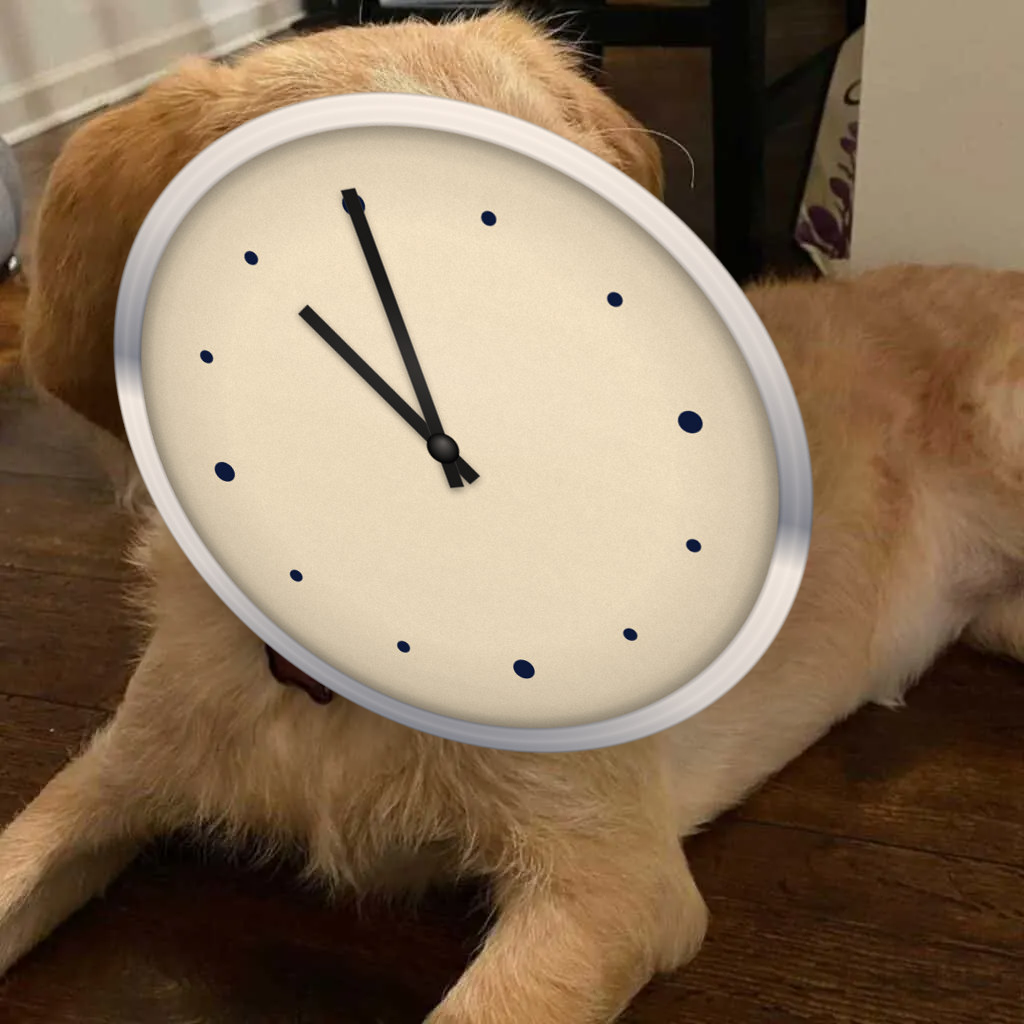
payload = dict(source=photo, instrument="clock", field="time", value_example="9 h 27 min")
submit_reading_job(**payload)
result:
11 h 00 min
